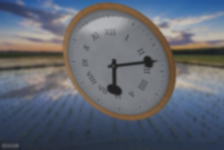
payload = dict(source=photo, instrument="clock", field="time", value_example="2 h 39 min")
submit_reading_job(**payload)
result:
6 h 13 min
